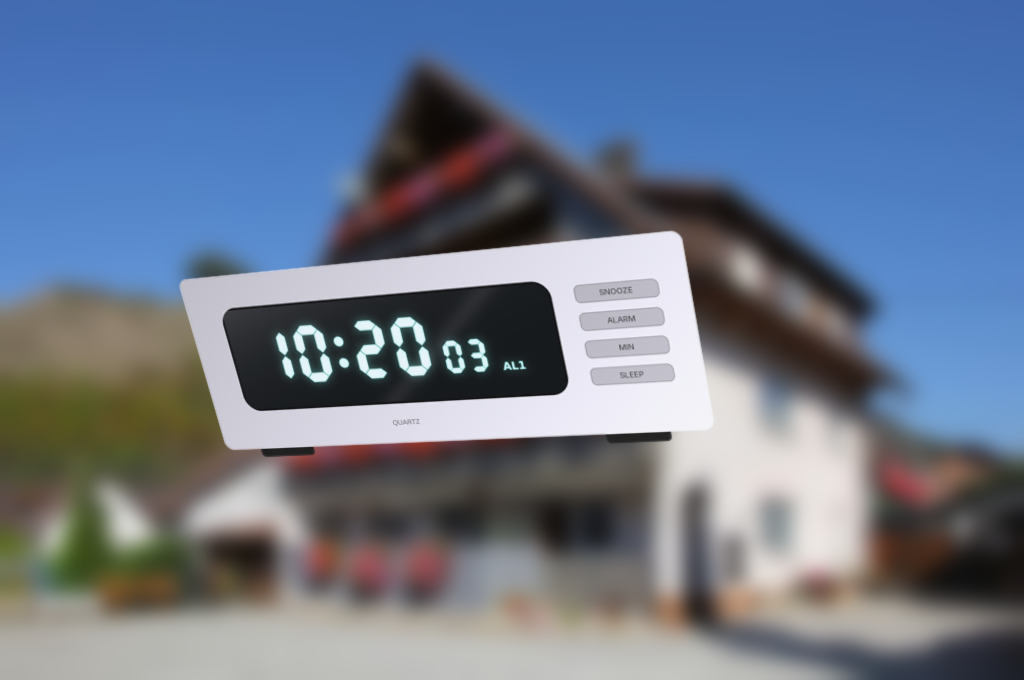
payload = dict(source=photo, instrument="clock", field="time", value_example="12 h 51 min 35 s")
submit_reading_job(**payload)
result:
10 h 20 min 03 s
